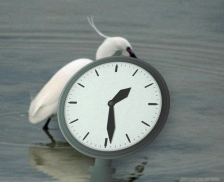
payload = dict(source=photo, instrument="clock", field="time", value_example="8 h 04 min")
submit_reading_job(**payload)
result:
1 h 29 min
